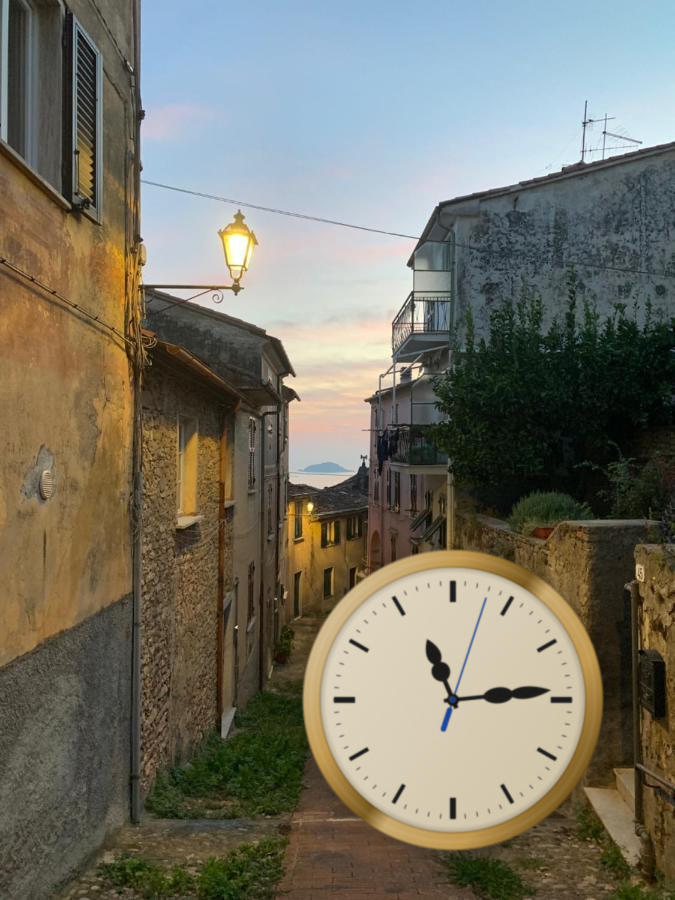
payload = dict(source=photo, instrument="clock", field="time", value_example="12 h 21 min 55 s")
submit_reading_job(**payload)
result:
11 h 14 min 03 s
